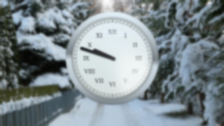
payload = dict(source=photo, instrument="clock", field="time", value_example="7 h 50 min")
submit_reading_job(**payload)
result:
9 h 48 min
